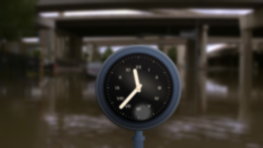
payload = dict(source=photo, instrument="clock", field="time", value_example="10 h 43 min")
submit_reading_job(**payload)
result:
11 h 37 min
